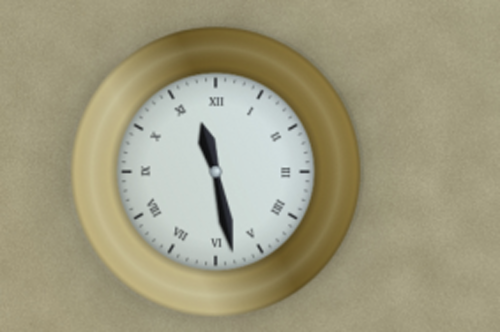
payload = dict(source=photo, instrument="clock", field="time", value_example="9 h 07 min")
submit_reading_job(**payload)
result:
11 h 28 min
